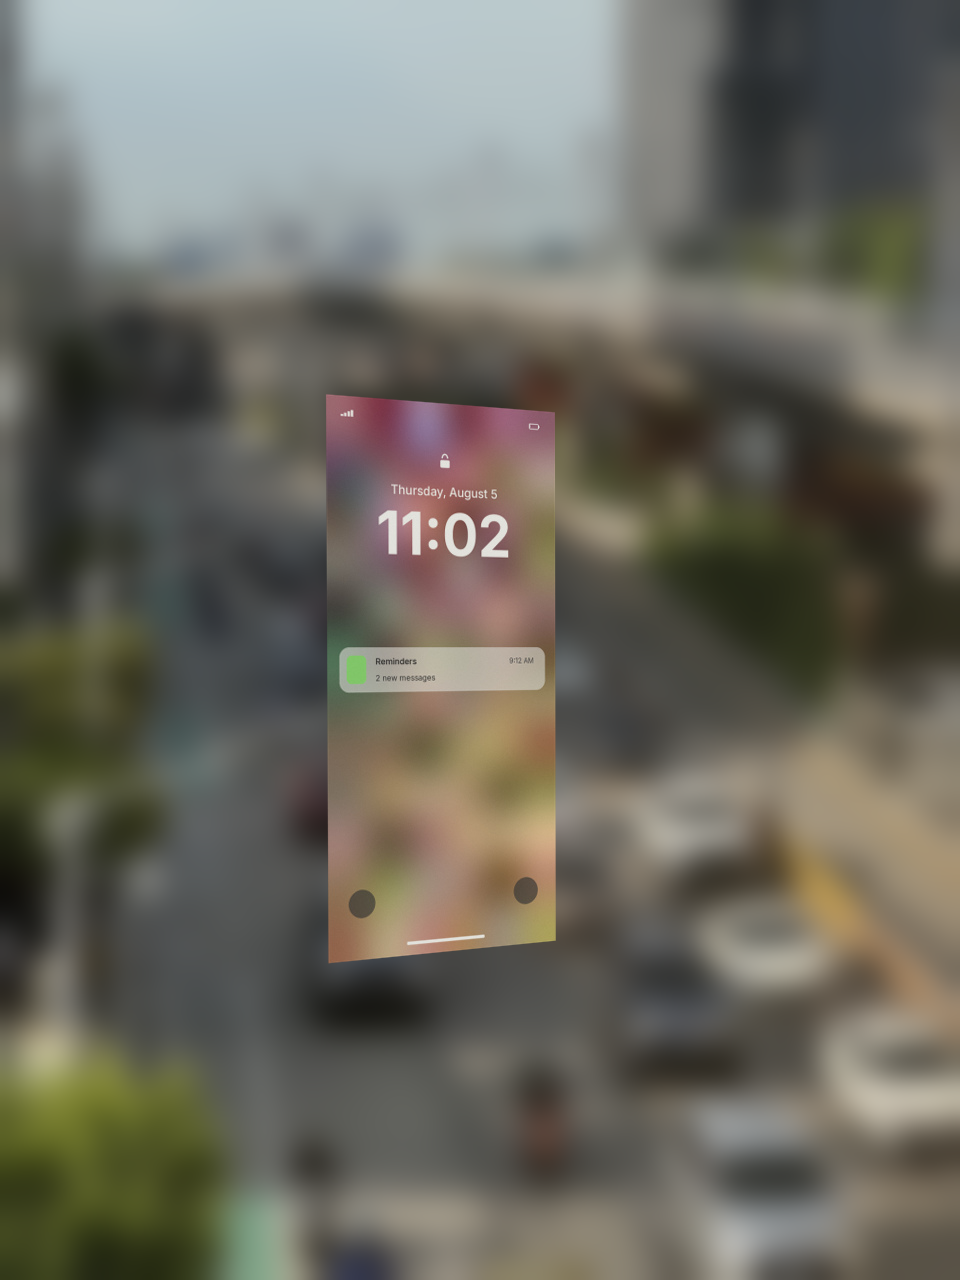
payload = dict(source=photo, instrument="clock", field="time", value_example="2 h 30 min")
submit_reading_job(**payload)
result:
11 h 02 min
